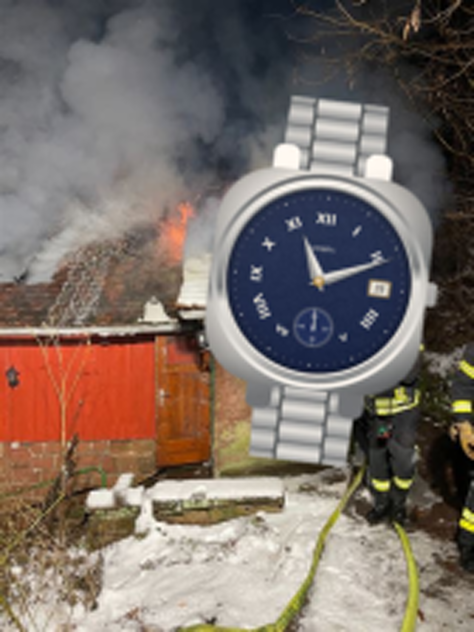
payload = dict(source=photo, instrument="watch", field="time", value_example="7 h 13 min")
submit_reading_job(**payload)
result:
11 h 11 min
